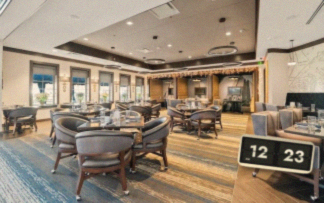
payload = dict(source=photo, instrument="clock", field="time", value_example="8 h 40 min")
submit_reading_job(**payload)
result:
12 h 23 min
